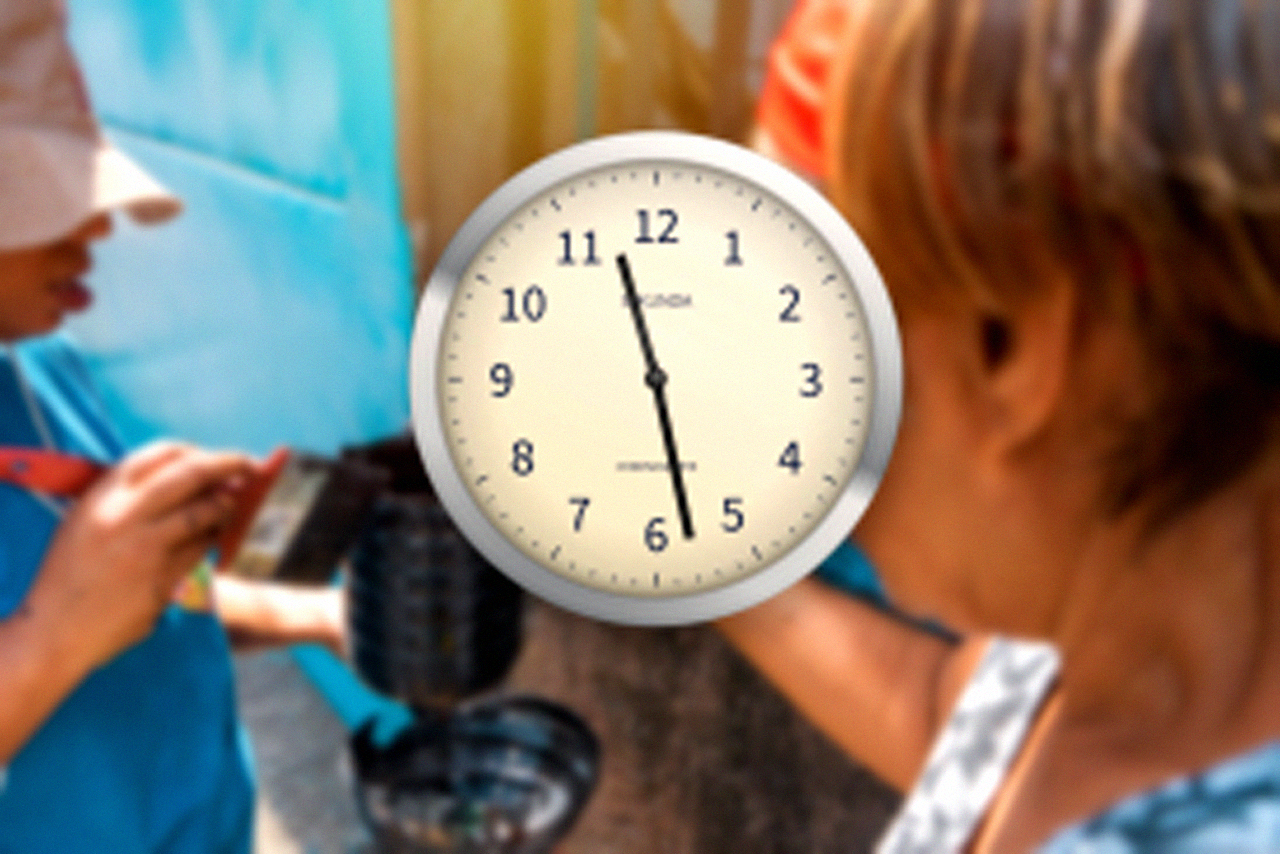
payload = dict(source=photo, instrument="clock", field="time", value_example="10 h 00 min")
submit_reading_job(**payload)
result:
11 h 28 min
